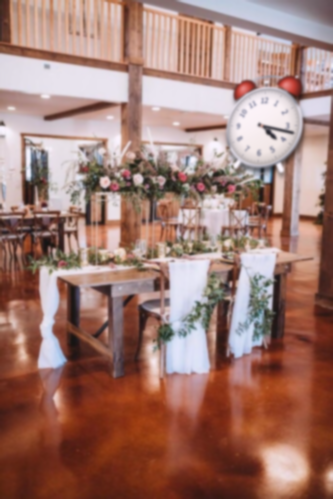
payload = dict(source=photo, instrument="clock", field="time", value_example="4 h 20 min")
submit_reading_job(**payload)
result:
4 h 17 min
